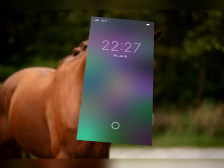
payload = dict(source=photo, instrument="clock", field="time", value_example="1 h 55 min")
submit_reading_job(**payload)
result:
22 h 27 min
